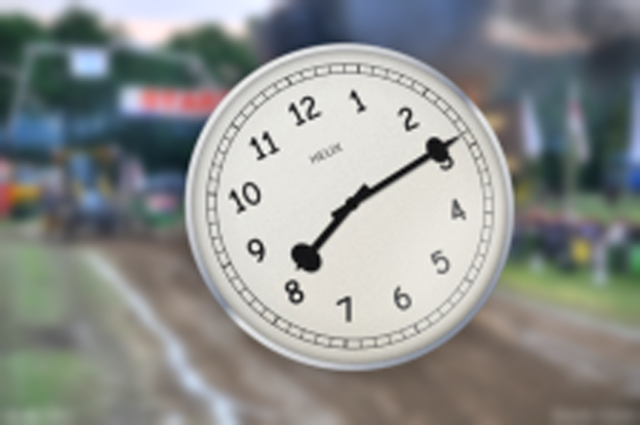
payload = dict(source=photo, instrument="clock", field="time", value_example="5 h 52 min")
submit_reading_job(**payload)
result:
8 h 14 min
